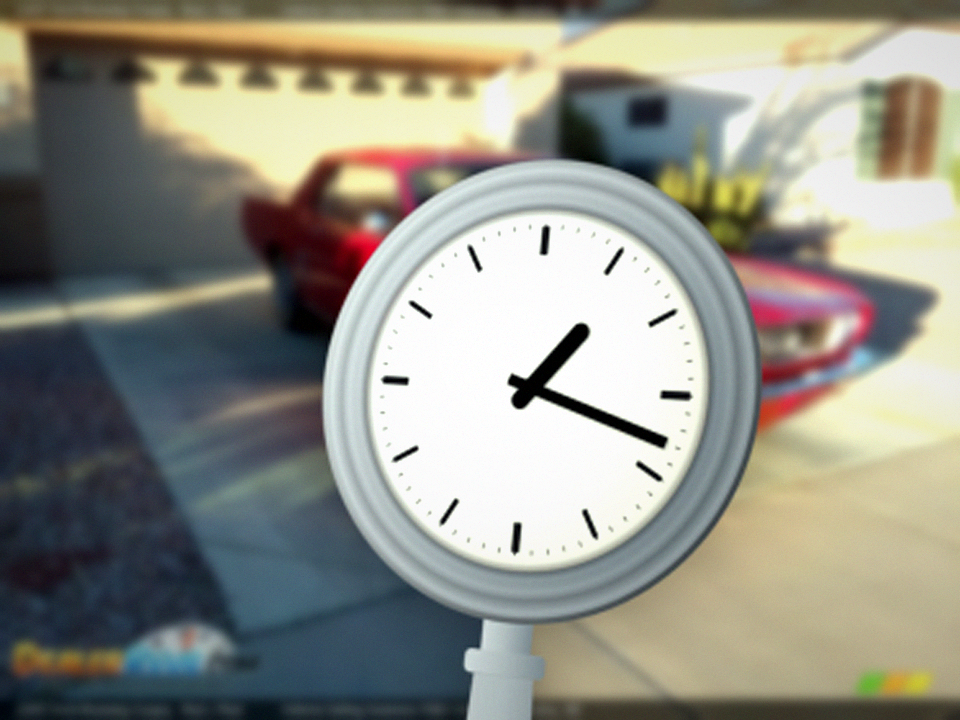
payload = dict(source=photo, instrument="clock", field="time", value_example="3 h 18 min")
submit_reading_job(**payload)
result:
1 h 18 min
